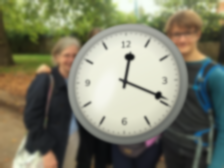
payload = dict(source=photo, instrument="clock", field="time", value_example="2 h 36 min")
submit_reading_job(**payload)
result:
12 h 19 min
